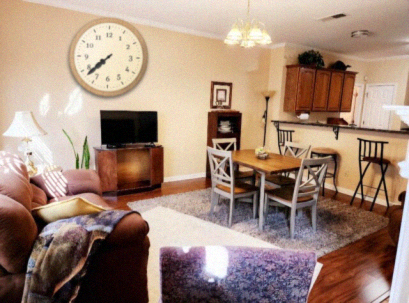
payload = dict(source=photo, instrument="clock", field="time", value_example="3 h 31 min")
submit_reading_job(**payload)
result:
7 h 38 min
